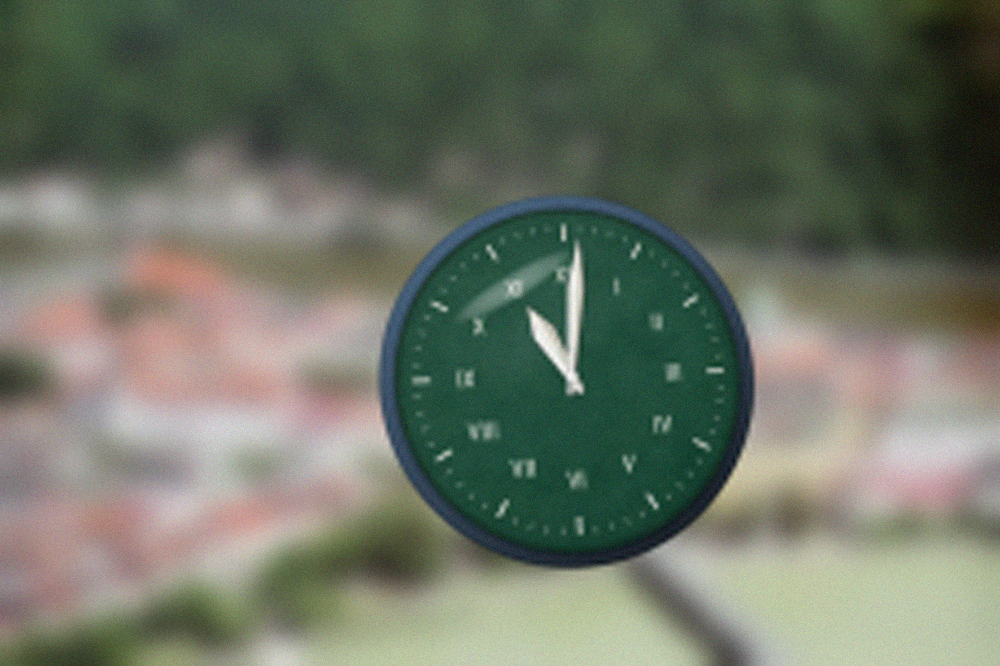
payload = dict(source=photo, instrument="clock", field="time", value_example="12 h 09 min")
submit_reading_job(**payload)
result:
11 h 01 min
